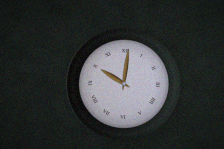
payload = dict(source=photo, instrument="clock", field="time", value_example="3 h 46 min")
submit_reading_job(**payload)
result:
10 h 01 min
